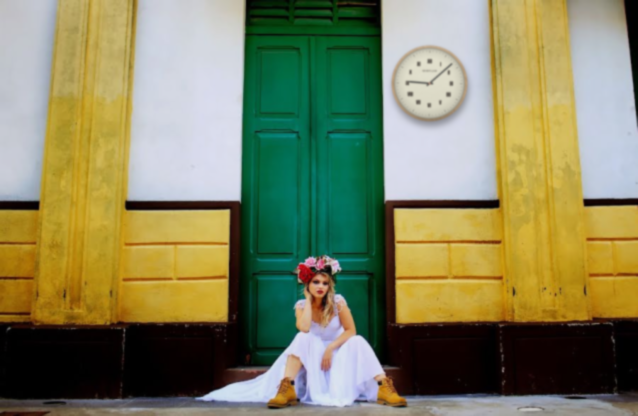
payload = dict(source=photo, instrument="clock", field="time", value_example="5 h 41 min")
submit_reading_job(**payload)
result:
9 h 08 min
